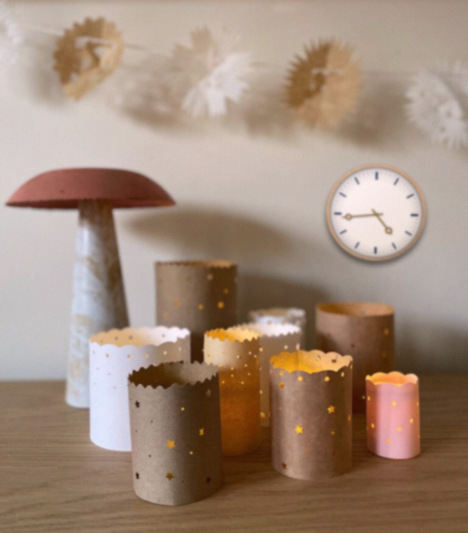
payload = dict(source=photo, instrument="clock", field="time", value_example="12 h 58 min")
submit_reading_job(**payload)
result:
4 h 44 min
